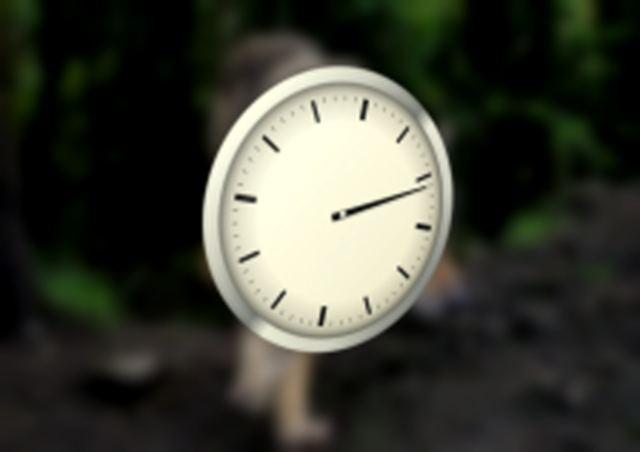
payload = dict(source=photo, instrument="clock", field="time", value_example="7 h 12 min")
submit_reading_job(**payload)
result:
2 h 11 min
